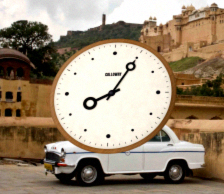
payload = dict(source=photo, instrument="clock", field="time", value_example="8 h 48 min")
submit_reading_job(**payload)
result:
8 h 05 min
